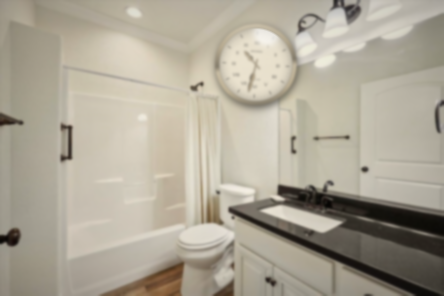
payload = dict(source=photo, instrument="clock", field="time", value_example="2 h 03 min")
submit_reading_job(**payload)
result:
10 h 32 min
